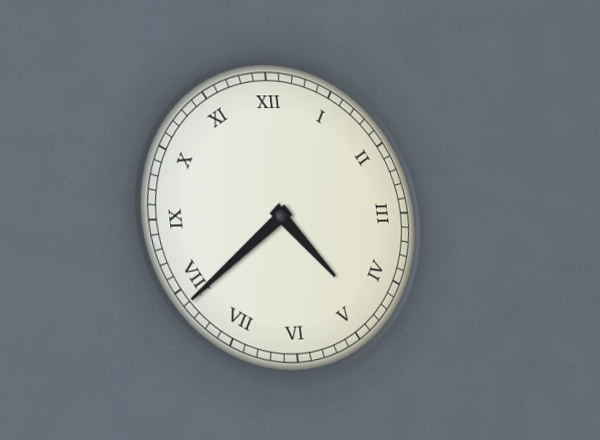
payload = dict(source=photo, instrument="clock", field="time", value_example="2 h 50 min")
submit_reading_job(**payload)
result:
4 h 39 min
